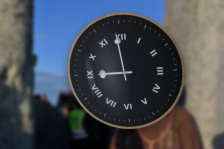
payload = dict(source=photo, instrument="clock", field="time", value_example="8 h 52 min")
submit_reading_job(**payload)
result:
8 h 59 min
